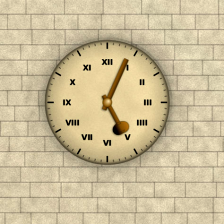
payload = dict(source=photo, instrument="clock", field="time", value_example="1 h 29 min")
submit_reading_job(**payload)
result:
5 h 04 min
